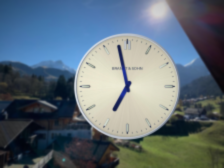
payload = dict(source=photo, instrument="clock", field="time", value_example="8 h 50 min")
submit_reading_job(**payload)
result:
6 h 58 min
